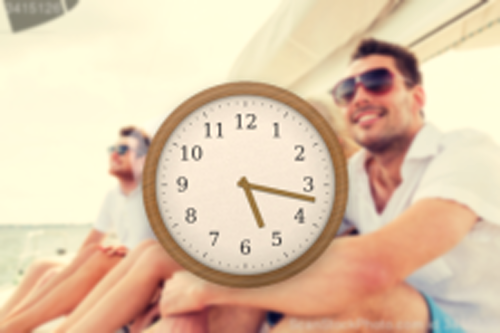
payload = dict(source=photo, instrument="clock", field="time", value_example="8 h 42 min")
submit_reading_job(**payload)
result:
5 h 17 min
